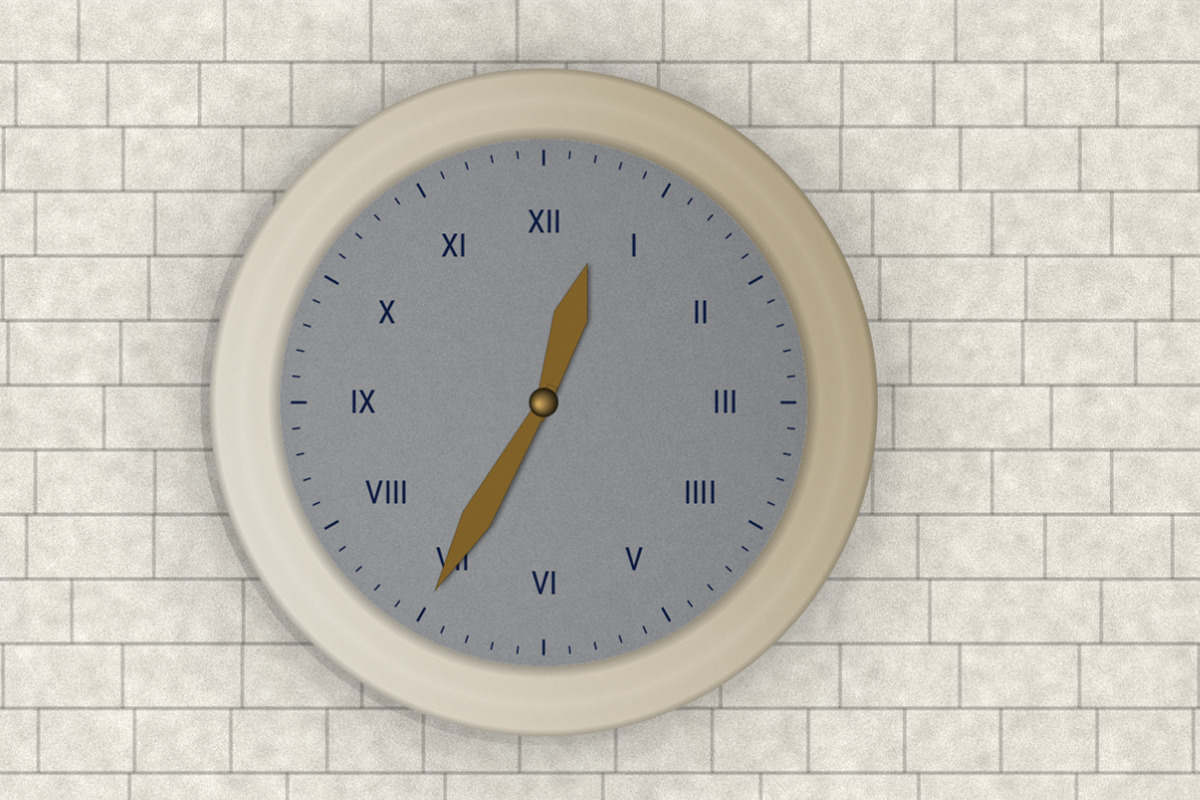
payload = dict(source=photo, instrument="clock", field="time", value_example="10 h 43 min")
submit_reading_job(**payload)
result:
12 h 35 min
